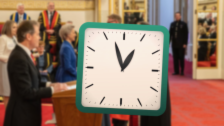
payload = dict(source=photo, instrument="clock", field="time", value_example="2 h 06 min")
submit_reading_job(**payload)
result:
12 h 57 min
